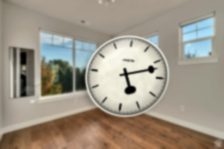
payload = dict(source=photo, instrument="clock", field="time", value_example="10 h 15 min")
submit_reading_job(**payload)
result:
5 h 12 min
